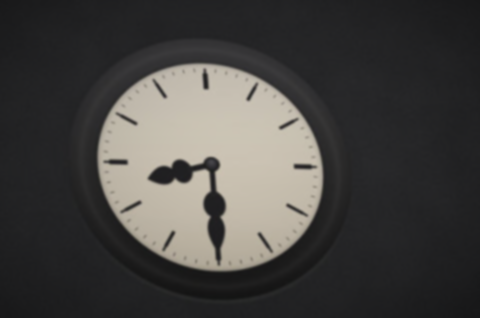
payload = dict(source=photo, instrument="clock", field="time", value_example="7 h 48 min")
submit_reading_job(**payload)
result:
8 h 30 min
